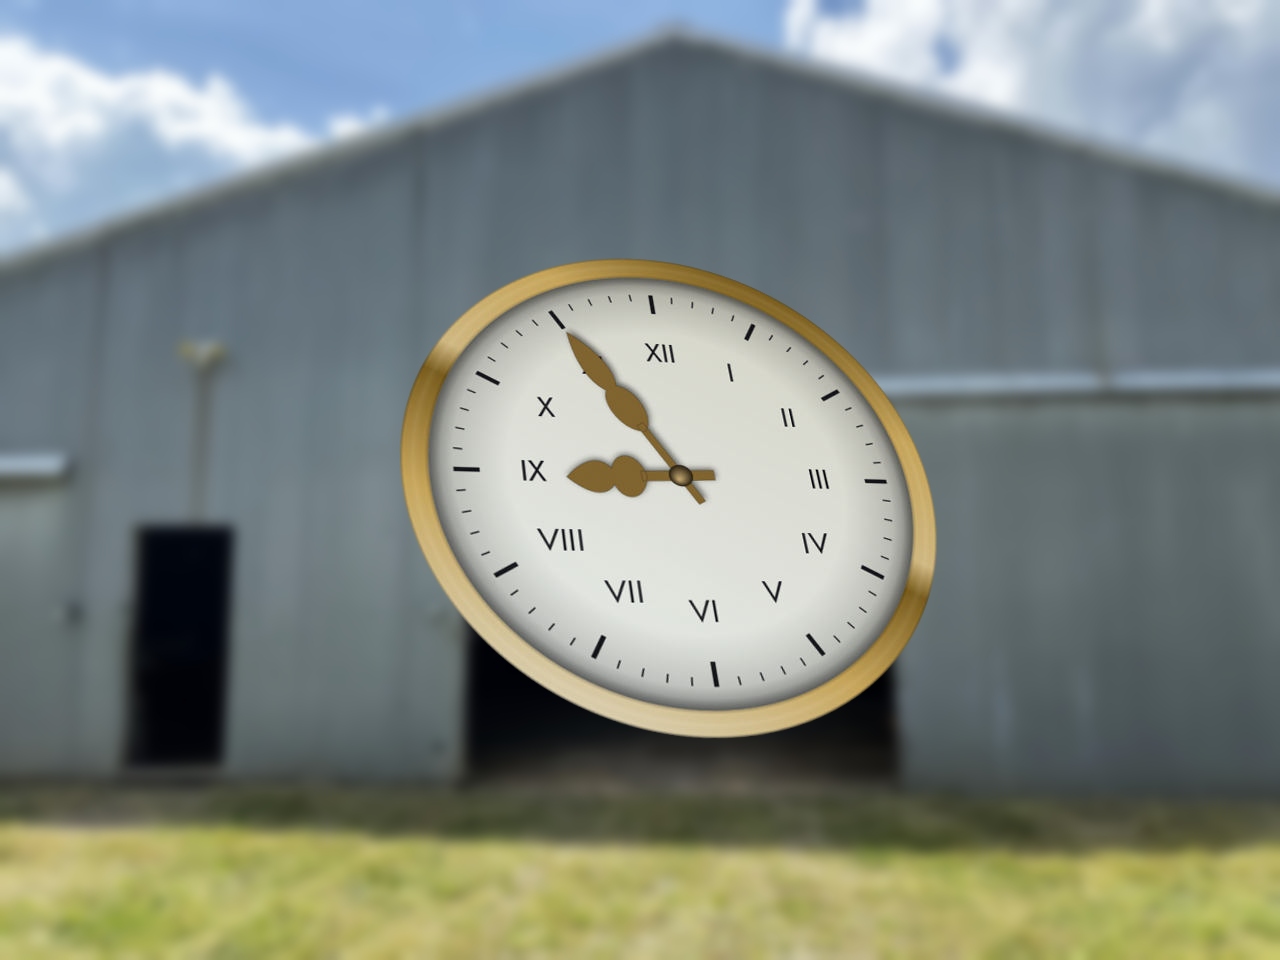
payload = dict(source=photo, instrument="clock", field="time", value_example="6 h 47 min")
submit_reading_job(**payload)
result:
8 h 55 min
